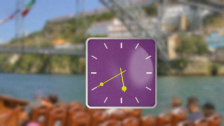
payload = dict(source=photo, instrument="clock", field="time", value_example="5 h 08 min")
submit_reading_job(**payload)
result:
5 h 40 min
